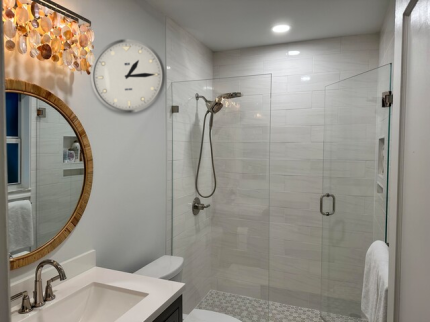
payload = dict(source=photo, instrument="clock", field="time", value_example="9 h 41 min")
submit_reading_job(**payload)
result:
1 h 15 min
